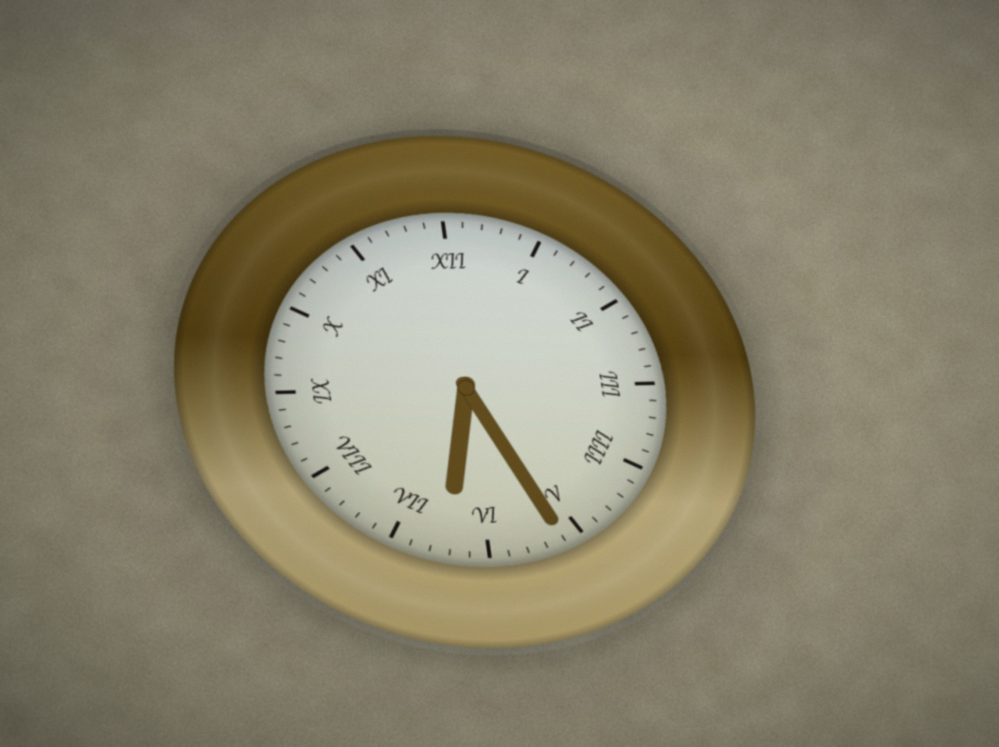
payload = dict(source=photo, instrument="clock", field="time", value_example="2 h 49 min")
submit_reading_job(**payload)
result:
6 h 26 min
